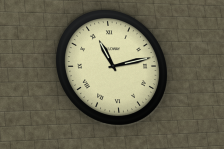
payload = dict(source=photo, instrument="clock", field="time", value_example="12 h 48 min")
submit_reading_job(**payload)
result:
11 h 13 min
